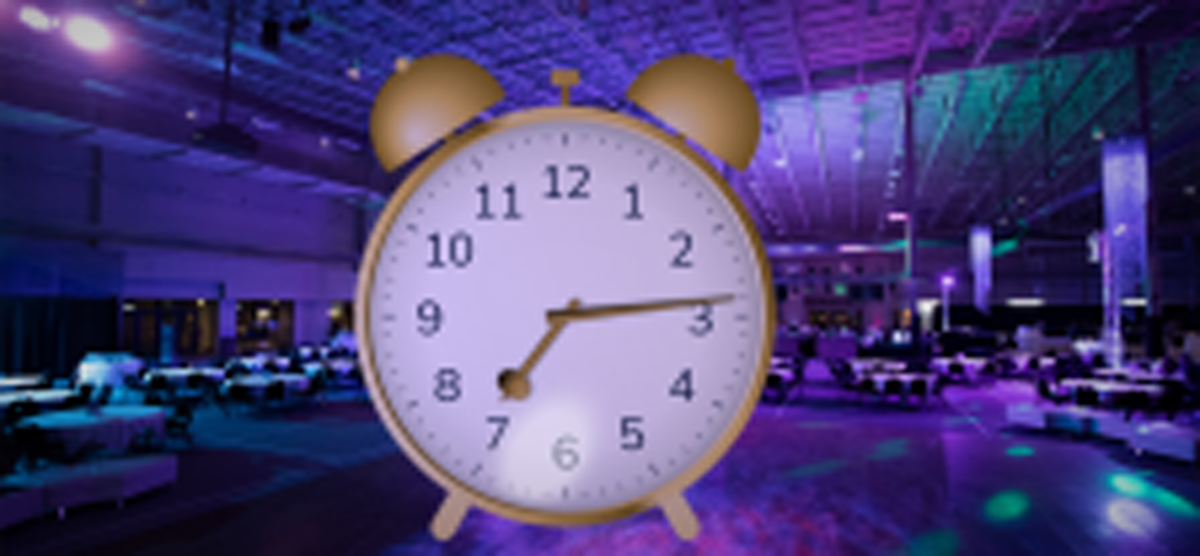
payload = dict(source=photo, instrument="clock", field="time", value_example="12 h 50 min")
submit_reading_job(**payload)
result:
7 h 14 min
